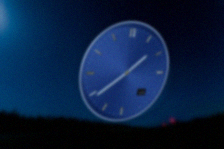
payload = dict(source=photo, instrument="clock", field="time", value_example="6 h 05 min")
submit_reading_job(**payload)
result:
1 h 39 min
